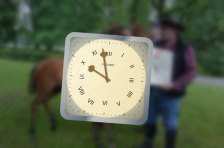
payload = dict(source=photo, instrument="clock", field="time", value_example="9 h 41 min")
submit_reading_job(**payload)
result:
9 h 58 min
